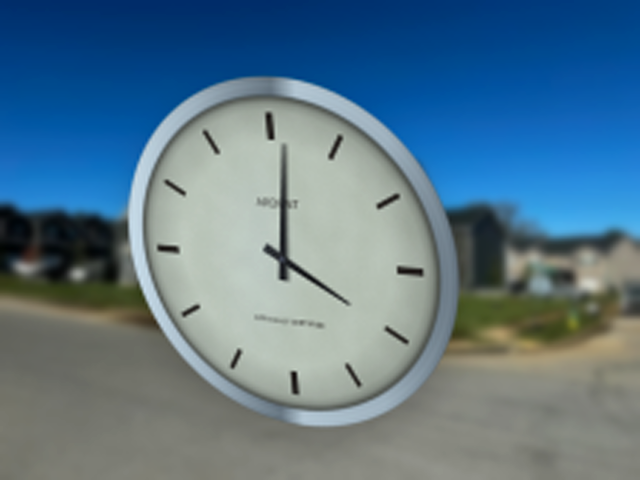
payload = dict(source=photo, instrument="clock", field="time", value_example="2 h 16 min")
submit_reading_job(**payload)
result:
4 h 01 min
